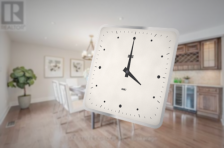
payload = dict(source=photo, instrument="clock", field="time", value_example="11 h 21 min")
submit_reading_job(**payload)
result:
4 h 00 min
